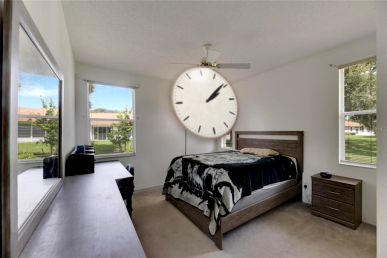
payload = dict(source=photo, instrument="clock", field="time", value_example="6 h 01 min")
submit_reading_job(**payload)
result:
2 h 09 min
